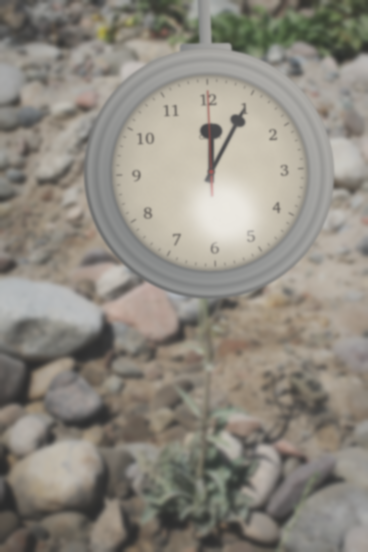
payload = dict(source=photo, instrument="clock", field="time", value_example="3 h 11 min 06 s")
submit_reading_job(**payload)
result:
12 h 05 min 00 s
